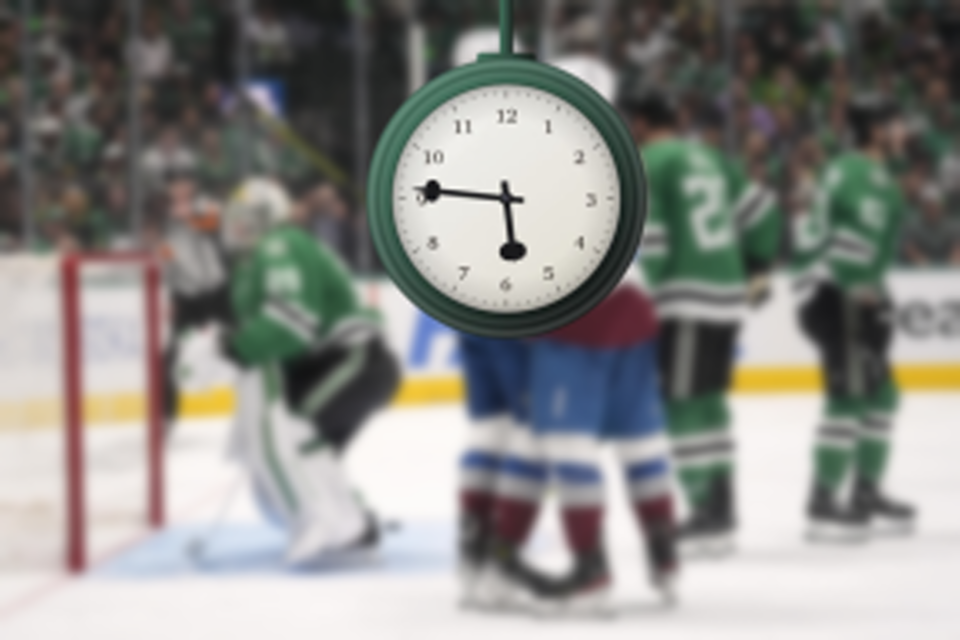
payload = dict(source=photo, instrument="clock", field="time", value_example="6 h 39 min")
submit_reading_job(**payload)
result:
5 h 46 min
